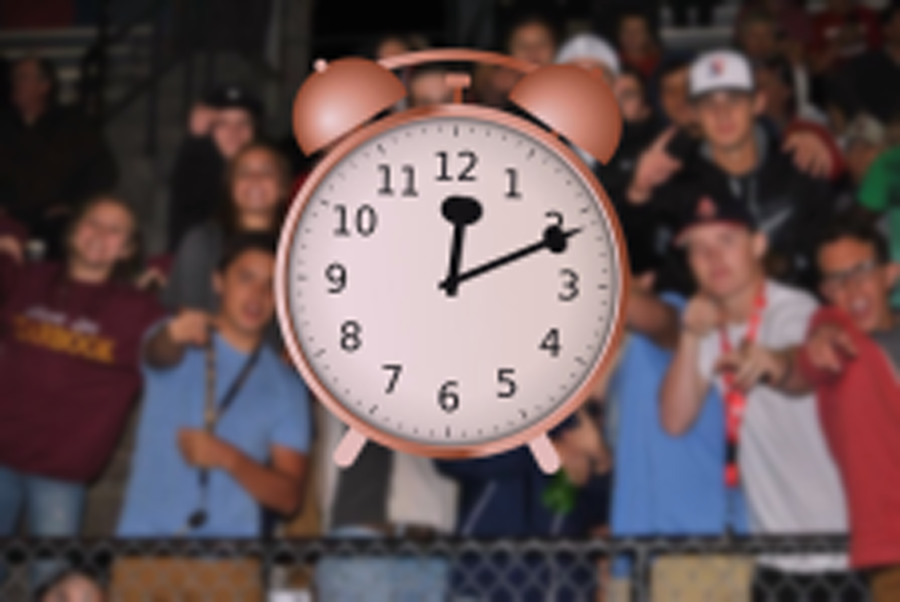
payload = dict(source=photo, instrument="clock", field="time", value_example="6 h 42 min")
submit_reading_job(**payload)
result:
12 h 11 min
